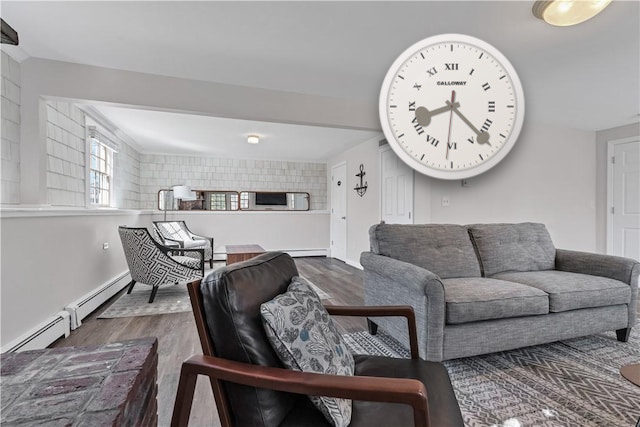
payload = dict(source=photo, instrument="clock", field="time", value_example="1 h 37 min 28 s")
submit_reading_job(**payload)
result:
8 h 22 min 31 s
